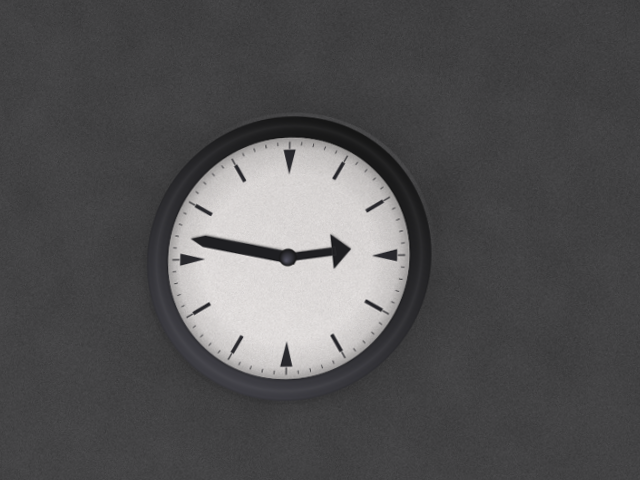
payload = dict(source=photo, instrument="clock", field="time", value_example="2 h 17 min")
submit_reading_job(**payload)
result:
2 h 47 min
